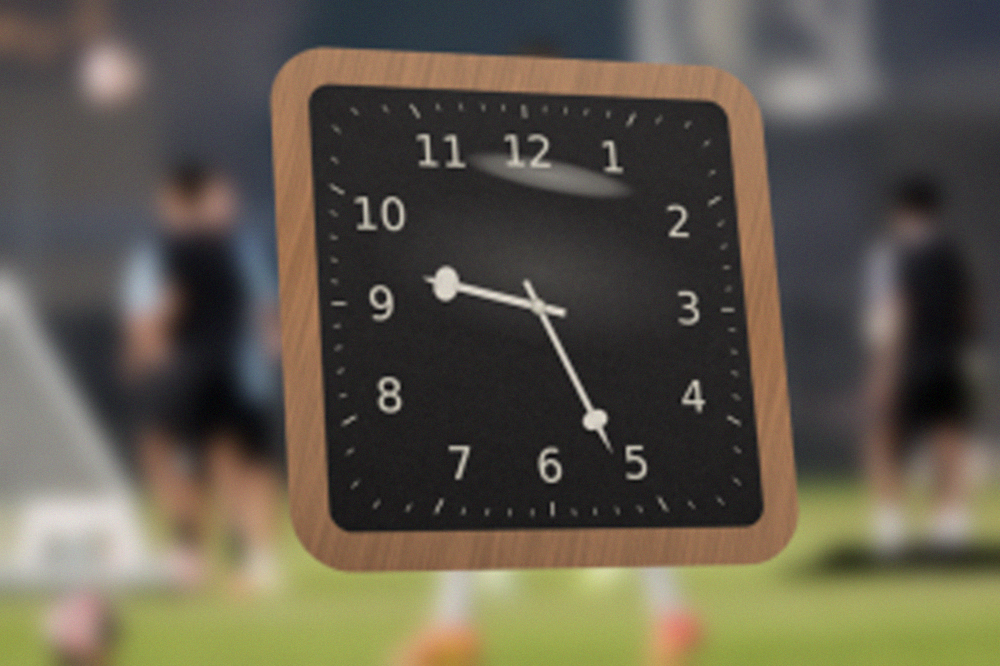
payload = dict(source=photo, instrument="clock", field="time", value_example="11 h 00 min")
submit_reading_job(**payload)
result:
9 h 26 min
